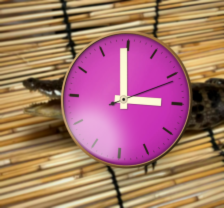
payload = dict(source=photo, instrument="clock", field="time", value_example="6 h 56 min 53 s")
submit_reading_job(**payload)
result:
2 h 59 min 11 s
